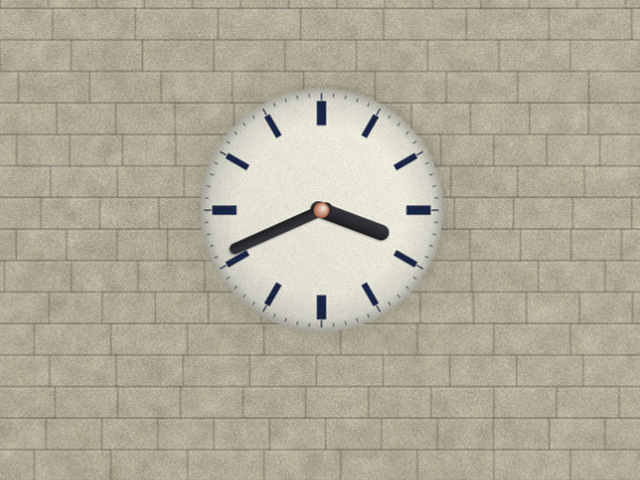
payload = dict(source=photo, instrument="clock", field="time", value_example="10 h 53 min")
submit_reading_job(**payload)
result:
3 h 41 min
